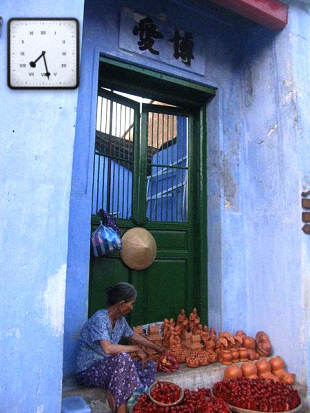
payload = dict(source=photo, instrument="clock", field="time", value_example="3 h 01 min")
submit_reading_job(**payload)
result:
7 h 28 min
